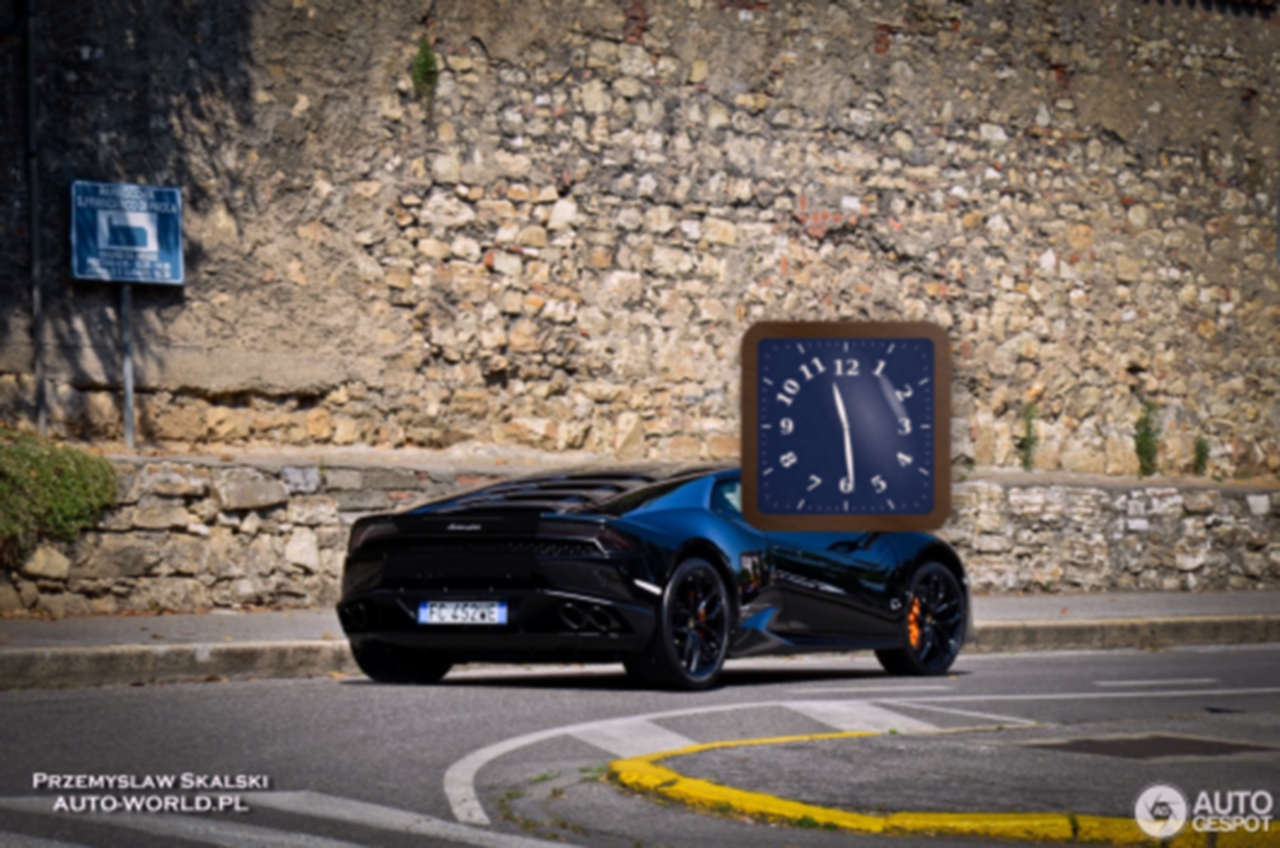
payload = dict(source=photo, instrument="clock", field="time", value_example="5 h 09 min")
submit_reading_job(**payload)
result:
11 h 29 min
